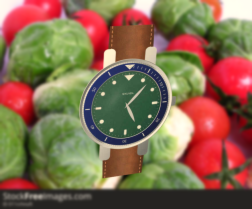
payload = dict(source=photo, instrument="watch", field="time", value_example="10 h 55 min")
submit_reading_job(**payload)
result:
5 h 07 min
